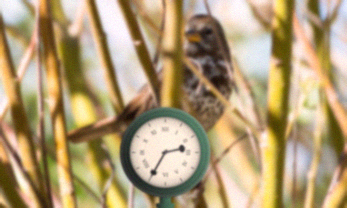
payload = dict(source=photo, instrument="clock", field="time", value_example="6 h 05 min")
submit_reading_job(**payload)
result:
2 h 35 min
